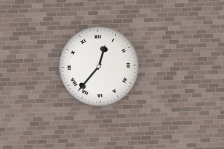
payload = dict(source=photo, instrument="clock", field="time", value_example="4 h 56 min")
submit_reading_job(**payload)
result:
12 h 37 min
